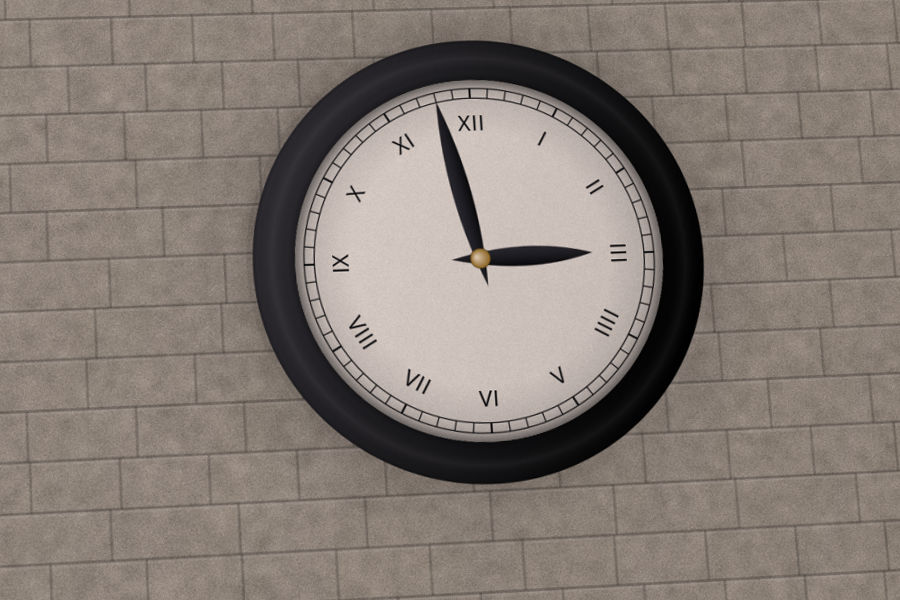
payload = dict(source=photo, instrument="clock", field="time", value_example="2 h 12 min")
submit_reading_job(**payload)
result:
2 h 58 min
